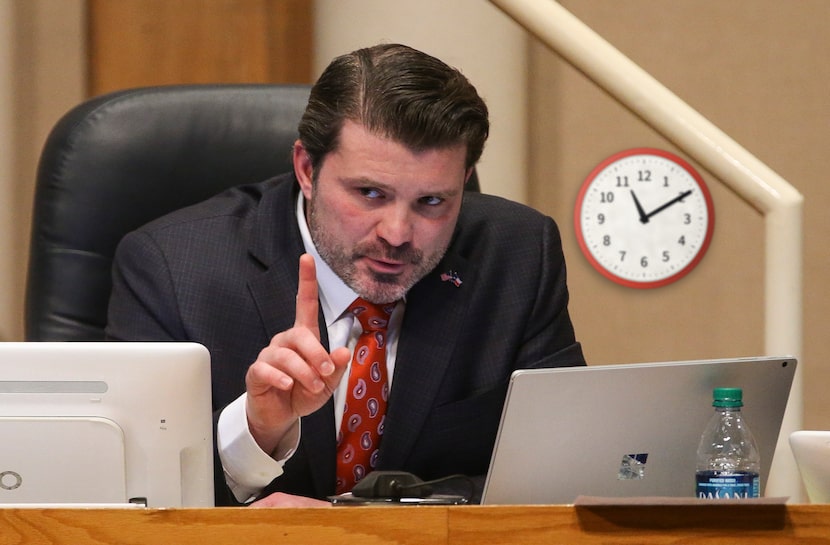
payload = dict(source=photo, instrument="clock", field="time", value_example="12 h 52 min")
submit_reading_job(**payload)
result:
11 h 10 min
